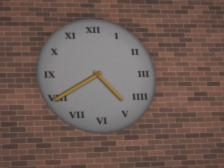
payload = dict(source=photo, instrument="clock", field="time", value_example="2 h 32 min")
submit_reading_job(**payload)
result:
4 h 40 min
